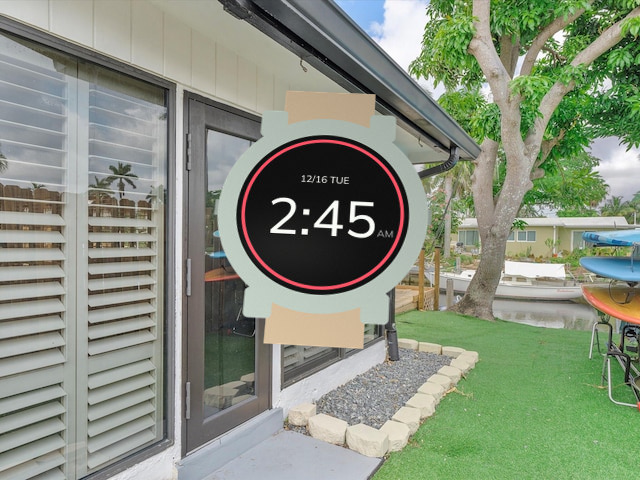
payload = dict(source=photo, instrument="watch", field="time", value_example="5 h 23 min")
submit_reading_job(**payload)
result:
2 h 45 min
